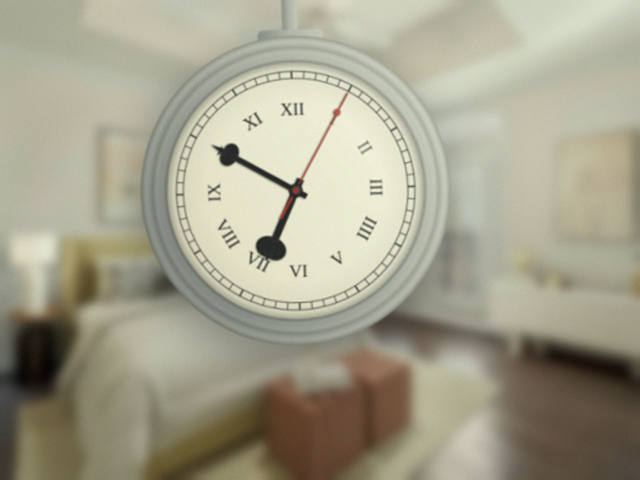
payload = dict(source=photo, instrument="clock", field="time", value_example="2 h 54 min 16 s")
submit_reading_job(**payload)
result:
6 h 50 min 05 s
